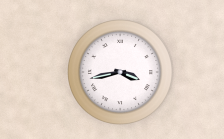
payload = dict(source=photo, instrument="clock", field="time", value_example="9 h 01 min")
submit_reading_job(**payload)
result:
3 h 43 min
